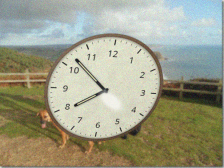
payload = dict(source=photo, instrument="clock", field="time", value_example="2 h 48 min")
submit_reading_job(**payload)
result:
7 h 52 min
